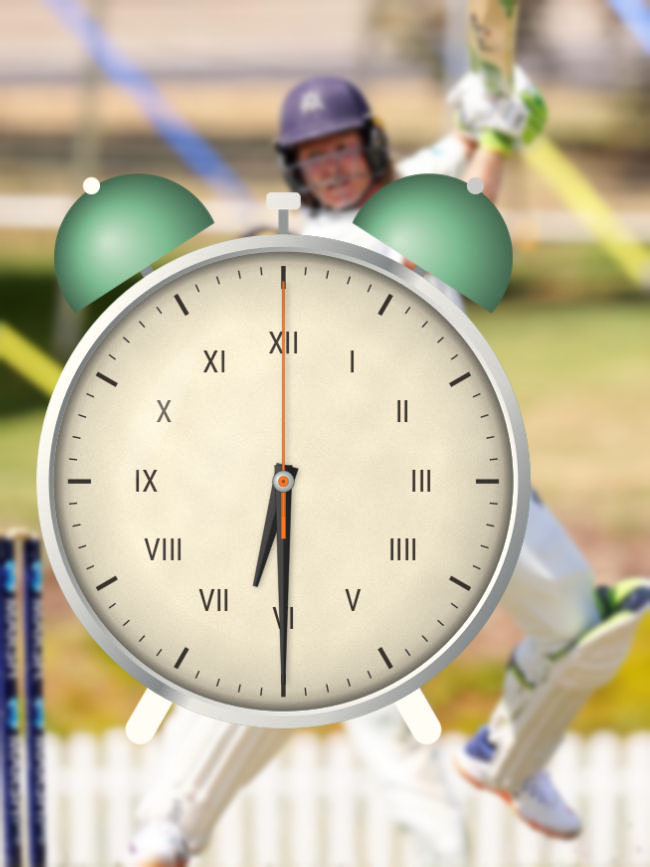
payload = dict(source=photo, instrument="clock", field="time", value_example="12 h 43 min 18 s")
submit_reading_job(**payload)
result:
6 h 30 min 00 s
